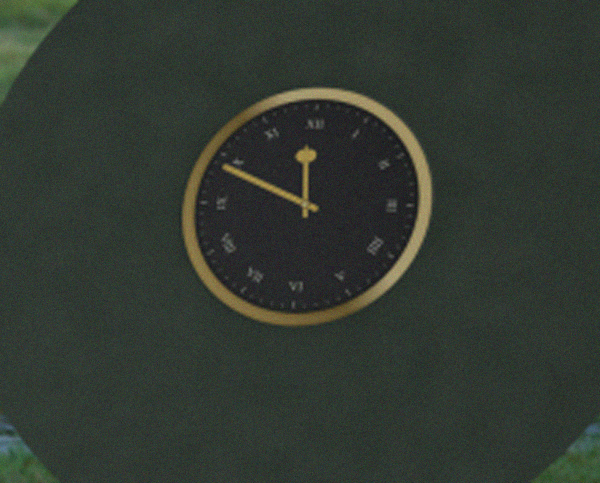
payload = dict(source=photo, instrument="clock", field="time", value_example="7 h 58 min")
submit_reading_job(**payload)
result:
11 h 49 min
